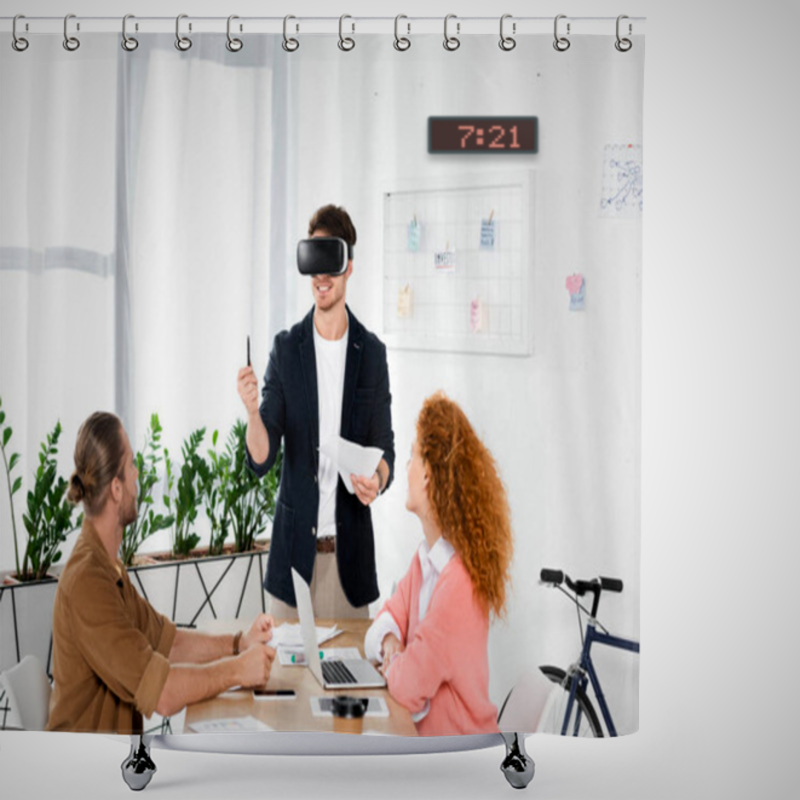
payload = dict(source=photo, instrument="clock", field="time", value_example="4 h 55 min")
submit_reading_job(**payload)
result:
7 h 21 min
